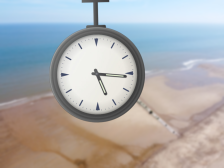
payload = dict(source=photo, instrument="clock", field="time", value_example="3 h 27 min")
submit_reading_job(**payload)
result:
5 h 16 min
